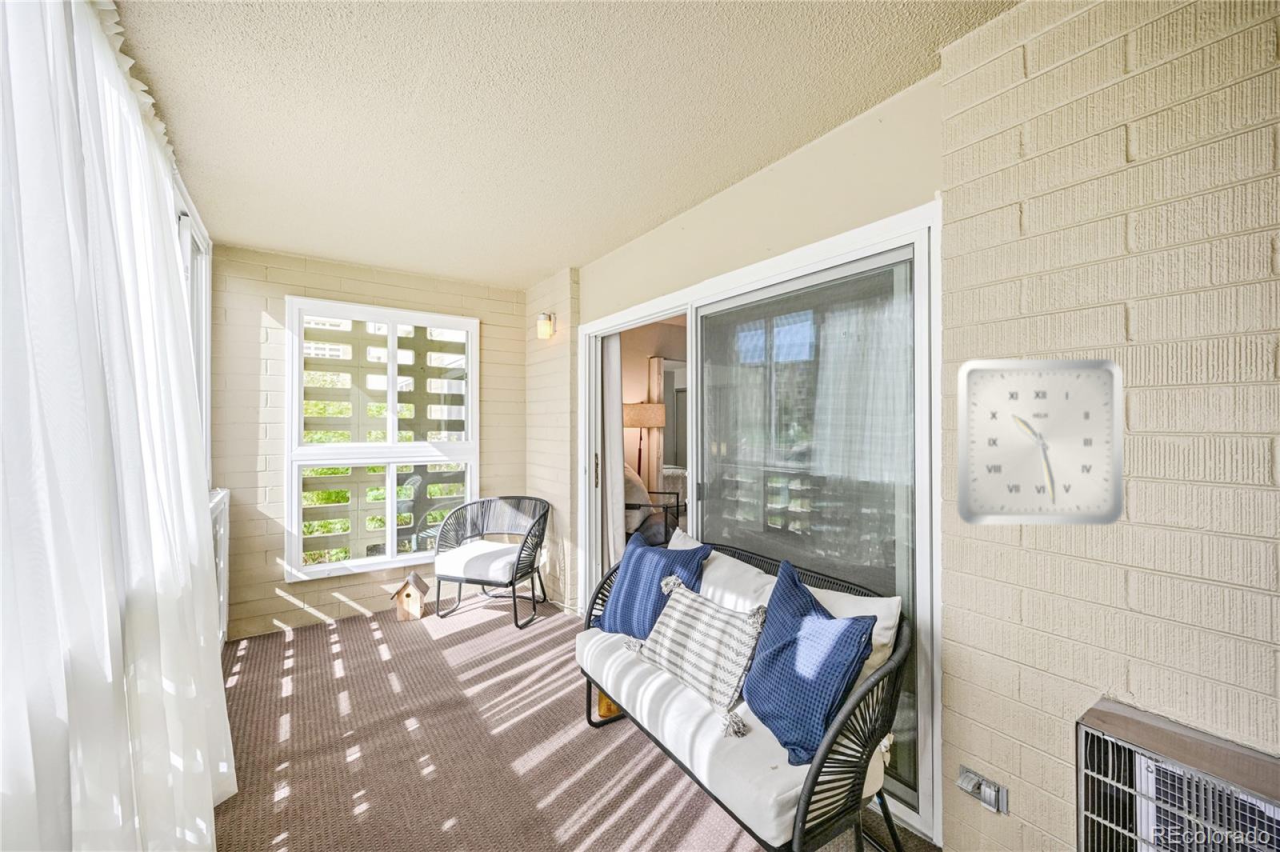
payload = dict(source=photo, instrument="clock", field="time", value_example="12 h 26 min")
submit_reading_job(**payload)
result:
10 h 28 min
